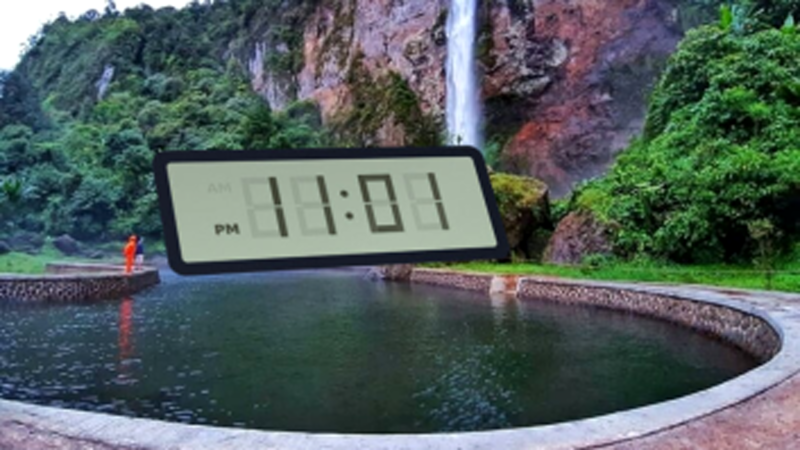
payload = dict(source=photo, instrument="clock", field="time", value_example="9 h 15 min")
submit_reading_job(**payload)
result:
11 h 01 min
